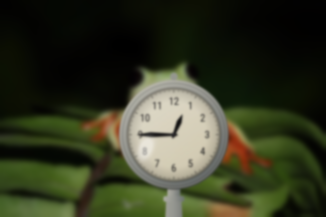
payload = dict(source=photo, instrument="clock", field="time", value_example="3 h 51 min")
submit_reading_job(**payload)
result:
12 h 45 min
